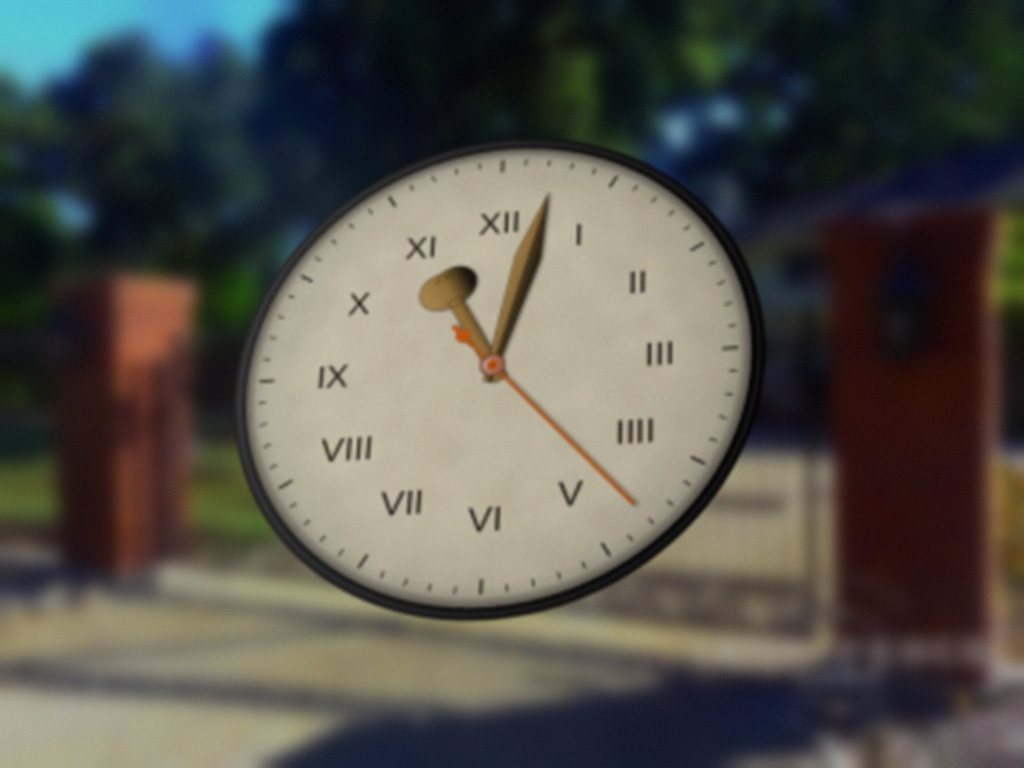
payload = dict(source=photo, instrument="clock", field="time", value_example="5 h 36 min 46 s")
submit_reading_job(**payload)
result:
11 h 02 min 23 s
